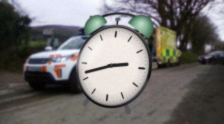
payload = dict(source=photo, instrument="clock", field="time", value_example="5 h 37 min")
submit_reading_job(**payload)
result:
2 h 42 min
